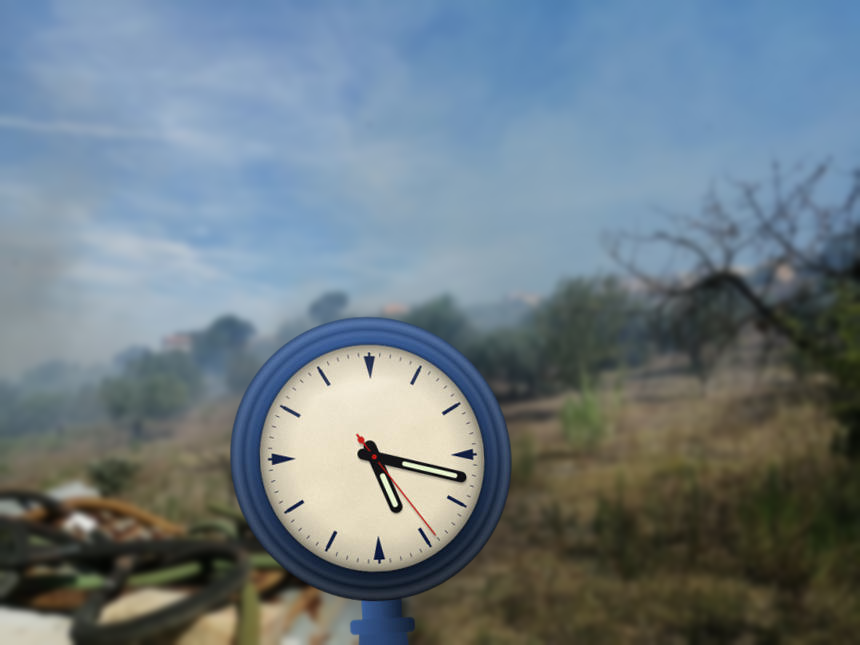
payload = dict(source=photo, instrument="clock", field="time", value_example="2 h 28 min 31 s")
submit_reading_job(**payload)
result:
5 h 17 min 24 s
